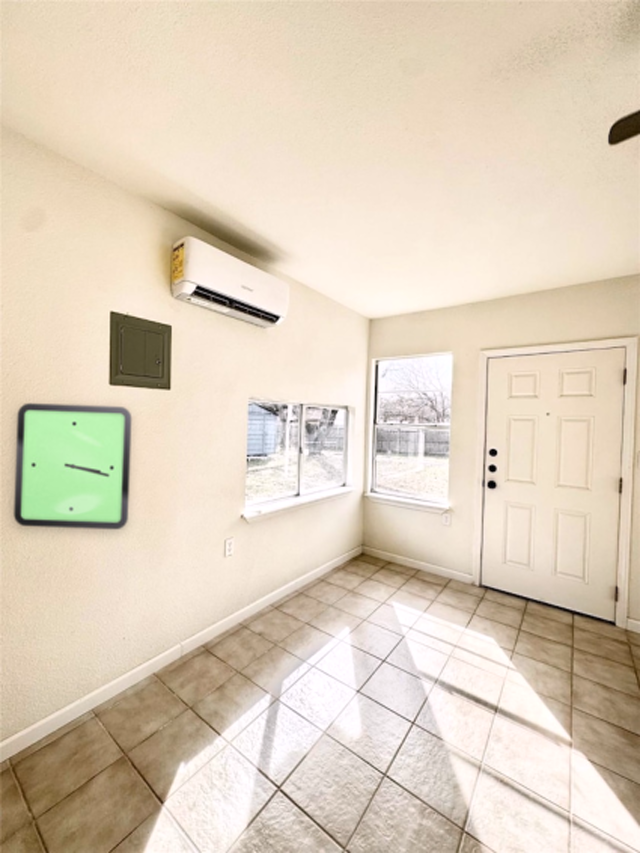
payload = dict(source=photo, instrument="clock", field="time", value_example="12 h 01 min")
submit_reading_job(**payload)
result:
3 h 17 min
